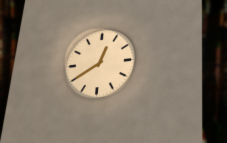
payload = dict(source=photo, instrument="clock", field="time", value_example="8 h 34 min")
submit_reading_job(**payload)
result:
12 h 40 min
